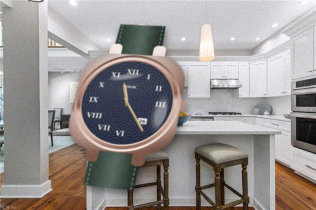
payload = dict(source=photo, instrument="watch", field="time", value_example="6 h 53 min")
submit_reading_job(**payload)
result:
11 h 24 min
